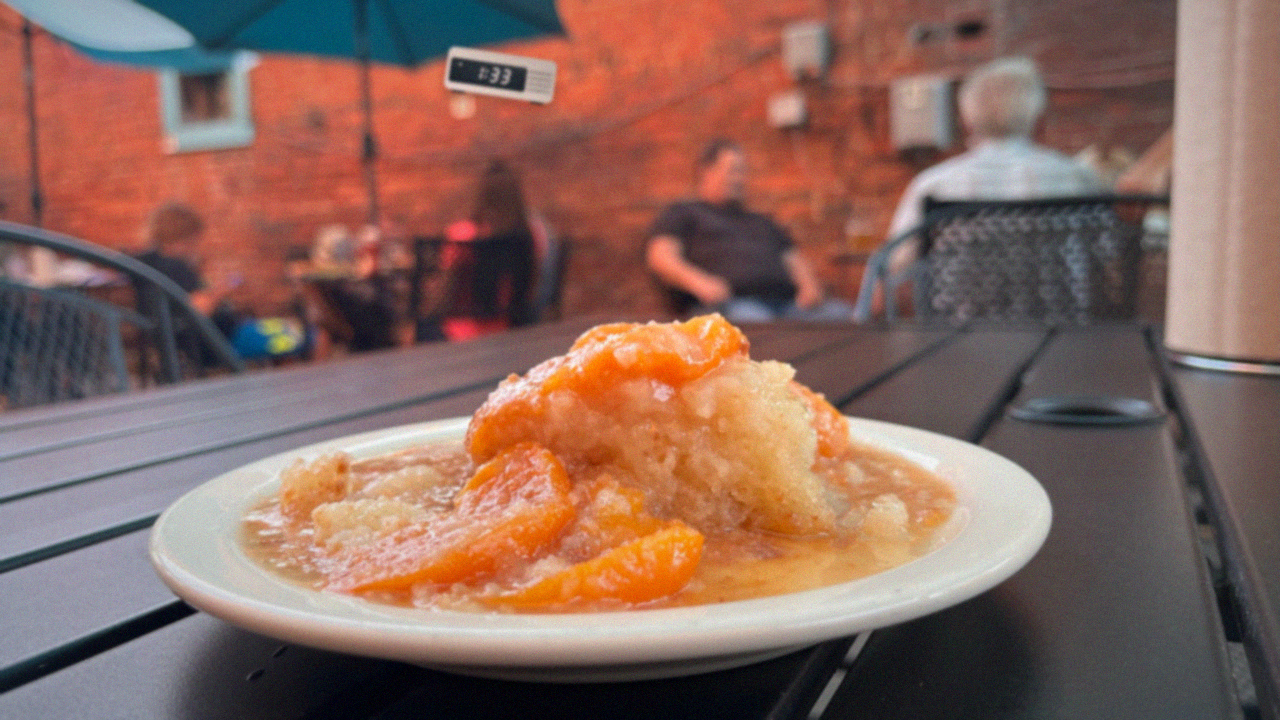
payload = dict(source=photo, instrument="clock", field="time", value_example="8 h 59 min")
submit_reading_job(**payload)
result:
1 h 33 min
